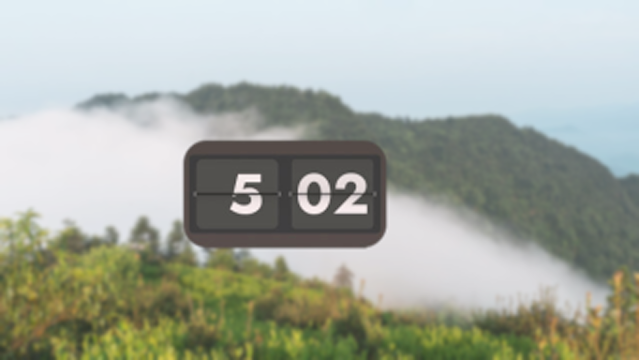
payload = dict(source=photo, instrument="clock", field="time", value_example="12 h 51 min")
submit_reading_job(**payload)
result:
5 h 02 min
